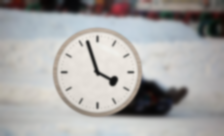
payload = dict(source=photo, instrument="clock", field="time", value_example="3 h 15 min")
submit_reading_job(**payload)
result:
3 h 57 min
